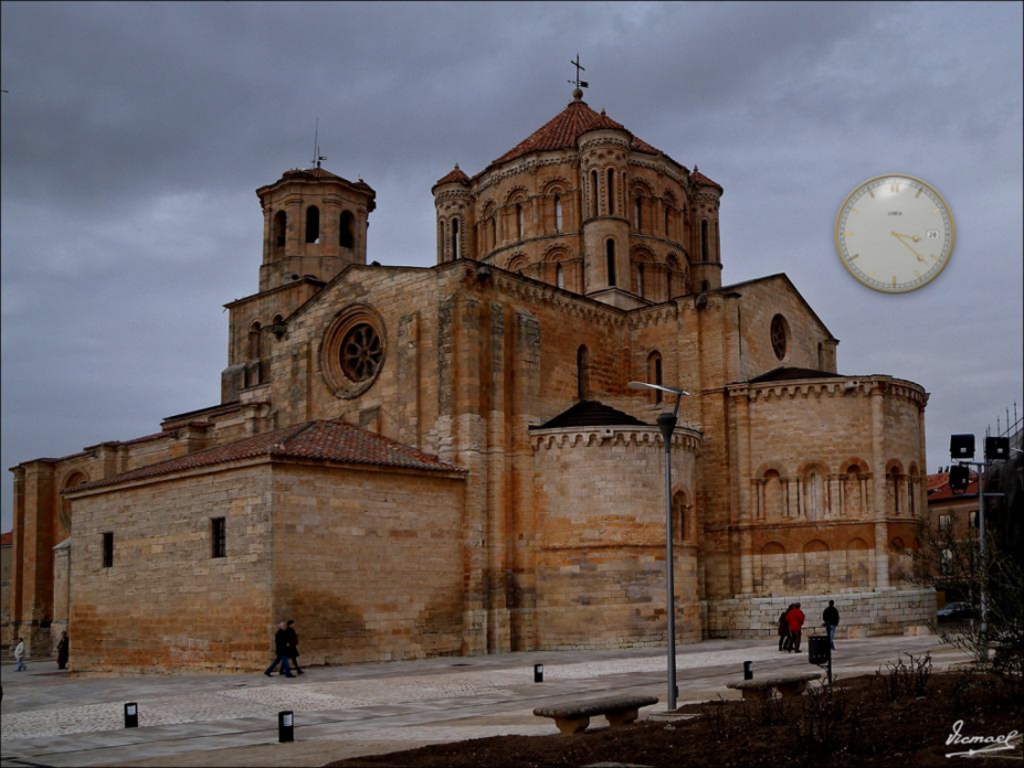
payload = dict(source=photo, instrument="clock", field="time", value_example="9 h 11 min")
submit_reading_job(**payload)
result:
3 h 22 min
